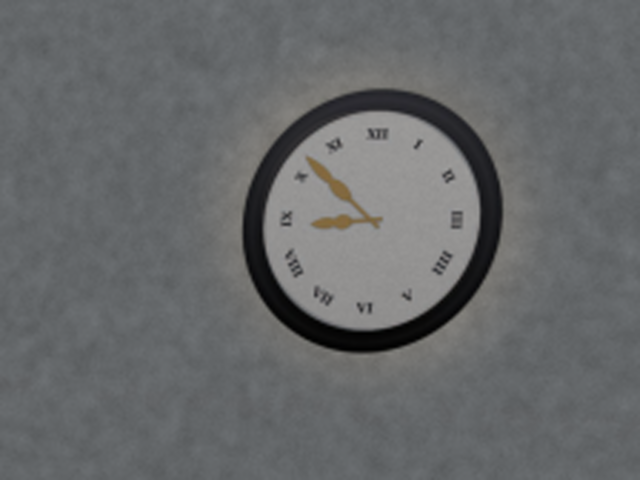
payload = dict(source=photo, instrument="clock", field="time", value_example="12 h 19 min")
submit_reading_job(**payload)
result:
8 h 52 min
